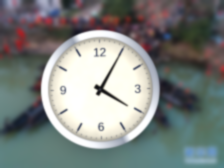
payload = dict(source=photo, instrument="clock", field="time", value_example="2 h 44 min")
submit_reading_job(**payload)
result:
4 h 05 min
